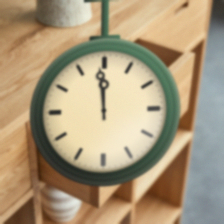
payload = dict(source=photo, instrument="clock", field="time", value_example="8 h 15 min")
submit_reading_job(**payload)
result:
11 h 59 min
